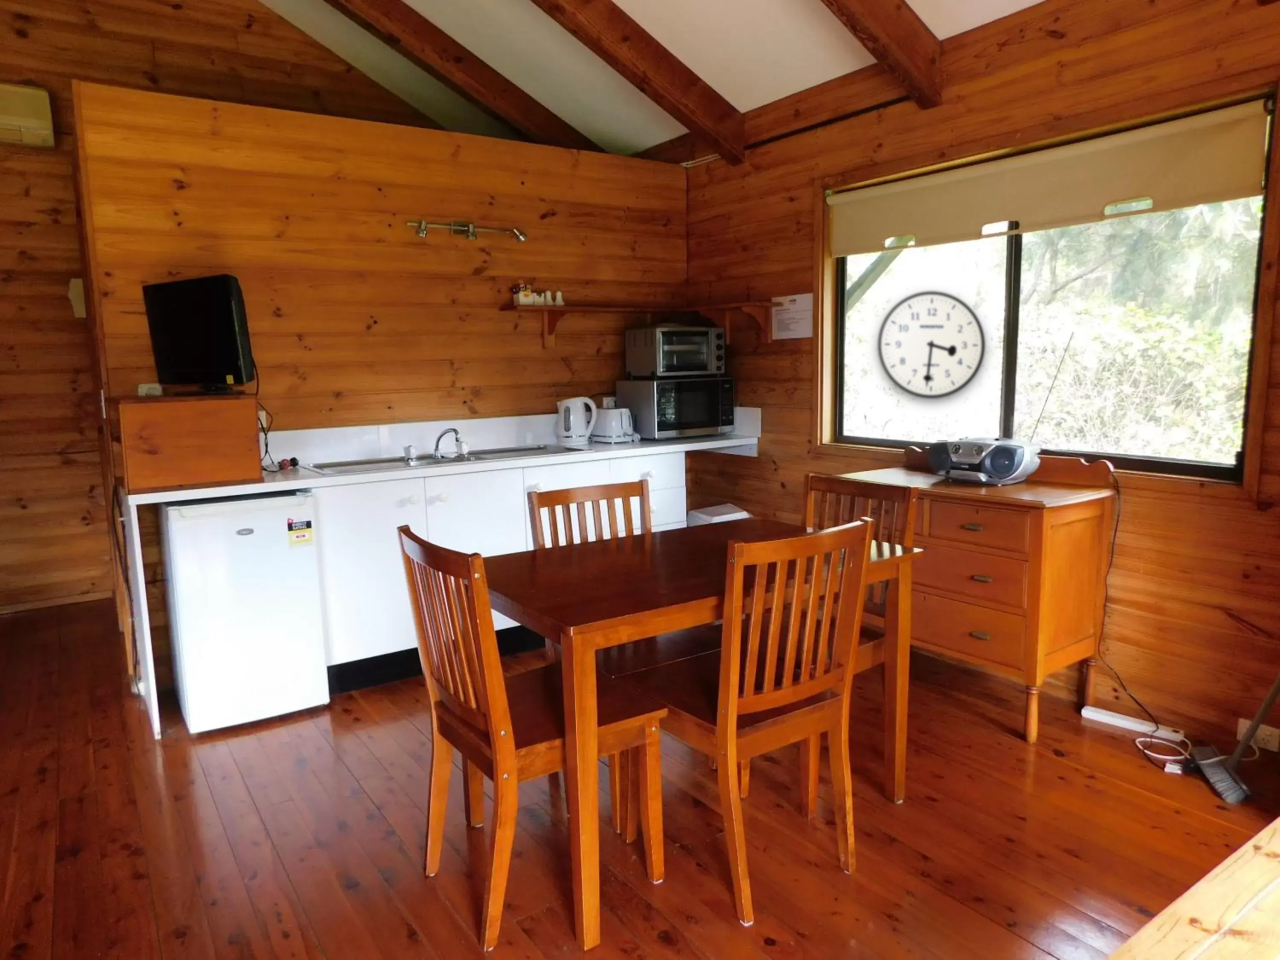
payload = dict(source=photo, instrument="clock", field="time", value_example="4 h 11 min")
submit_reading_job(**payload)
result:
3 h 31 min
